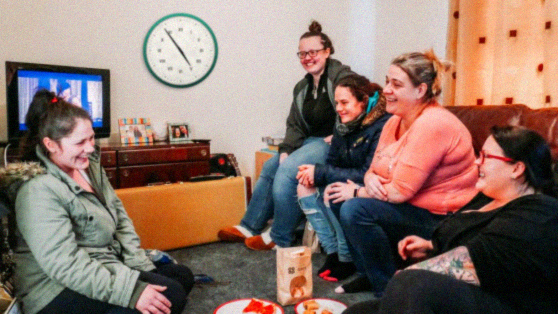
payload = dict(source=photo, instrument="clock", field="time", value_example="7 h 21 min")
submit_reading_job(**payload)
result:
4 h 54 min
